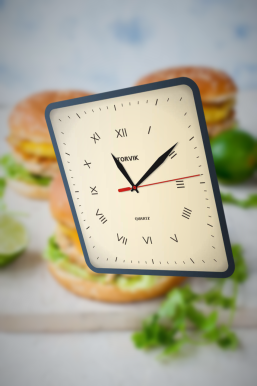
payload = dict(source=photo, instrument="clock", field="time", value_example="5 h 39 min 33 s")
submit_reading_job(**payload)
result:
11 h 09 min 14 s
